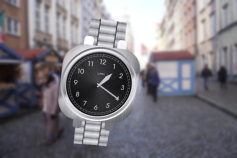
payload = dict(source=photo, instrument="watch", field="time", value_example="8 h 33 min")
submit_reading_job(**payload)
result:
1 h 20 min
